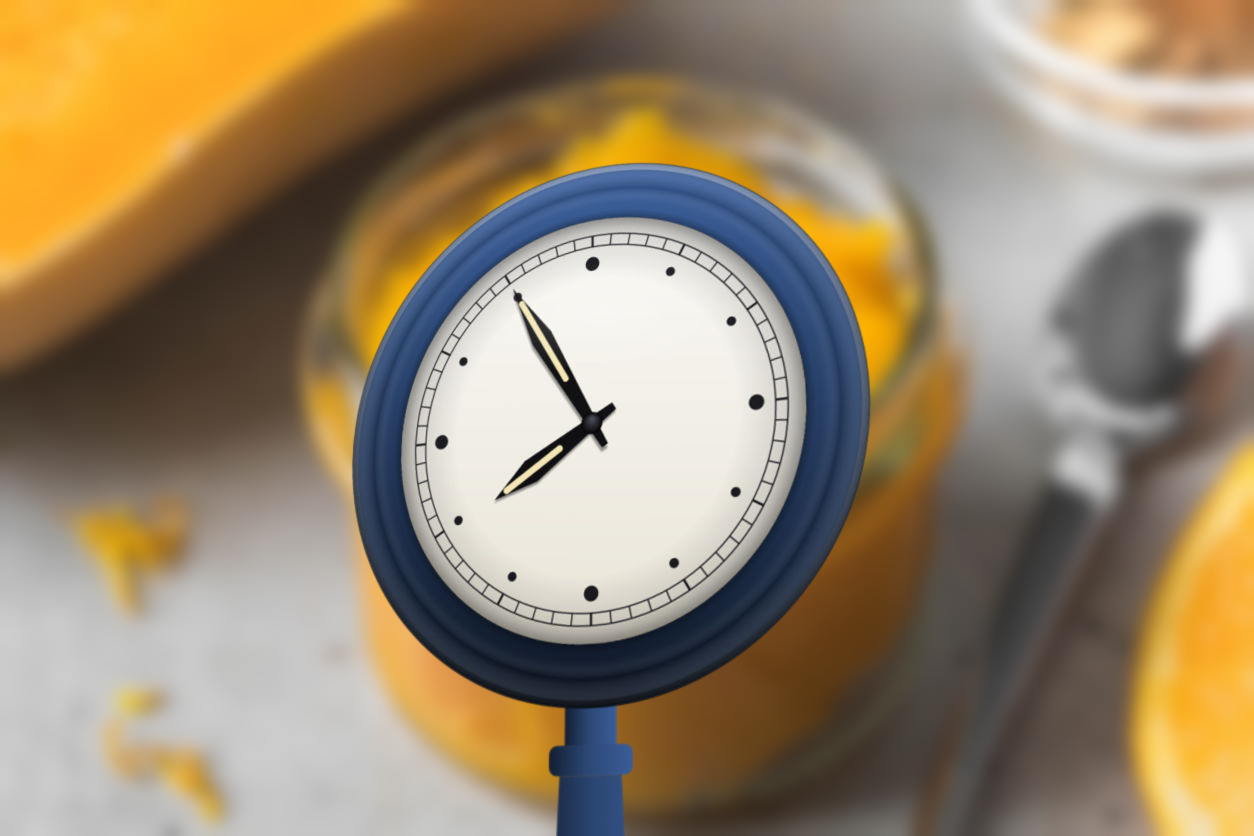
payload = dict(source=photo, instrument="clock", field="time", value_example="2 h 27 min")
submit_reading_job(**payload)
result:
7 h 55 min
